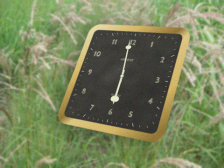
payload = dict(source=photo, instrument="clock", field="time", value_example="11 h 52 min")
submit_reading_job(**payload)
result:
5 h 59 min
